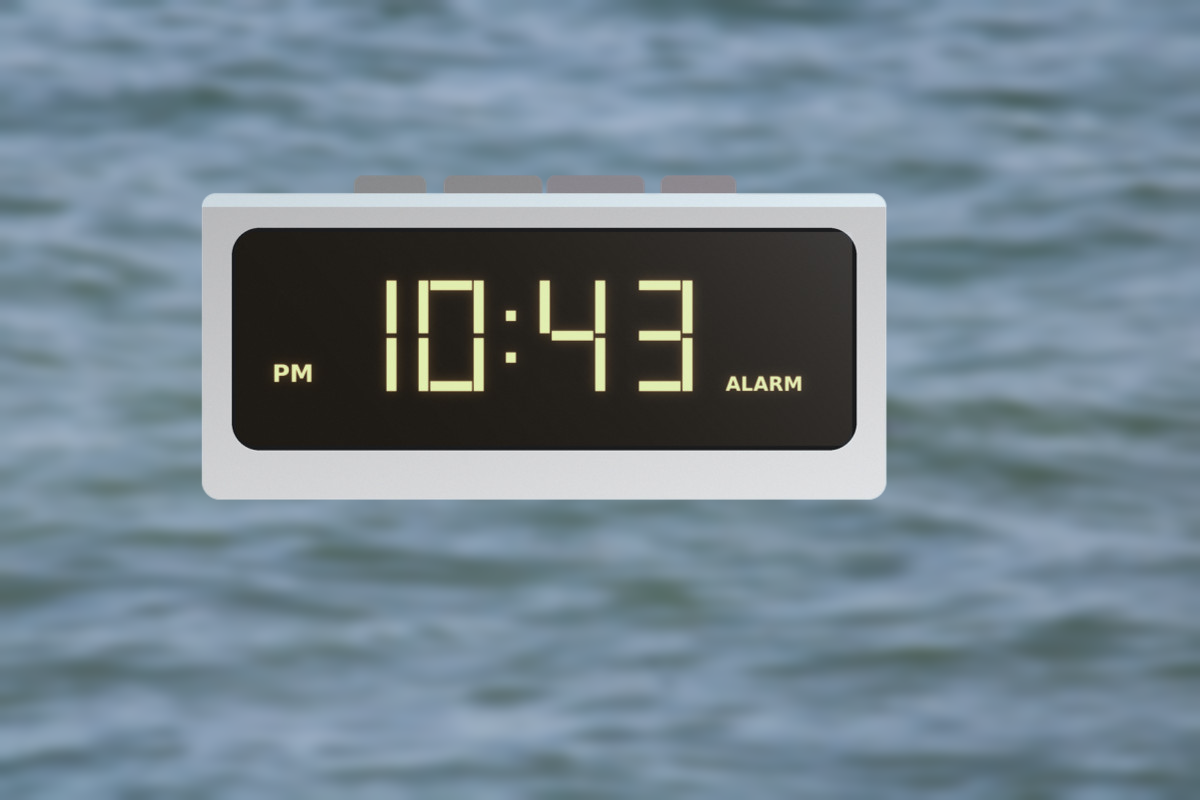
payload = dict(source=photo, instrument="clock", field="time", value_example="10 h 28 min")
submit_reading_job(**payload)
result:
10 h 43 min
